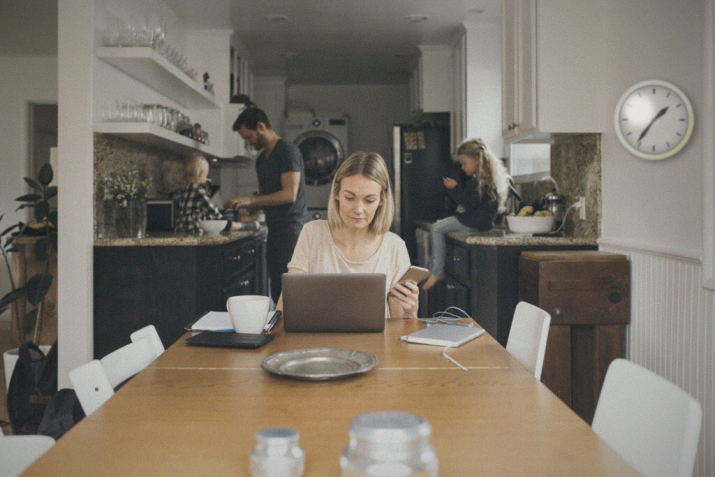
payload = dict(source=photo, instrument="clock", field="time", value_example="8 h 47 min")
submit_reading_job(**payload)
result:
1 h 36 min
